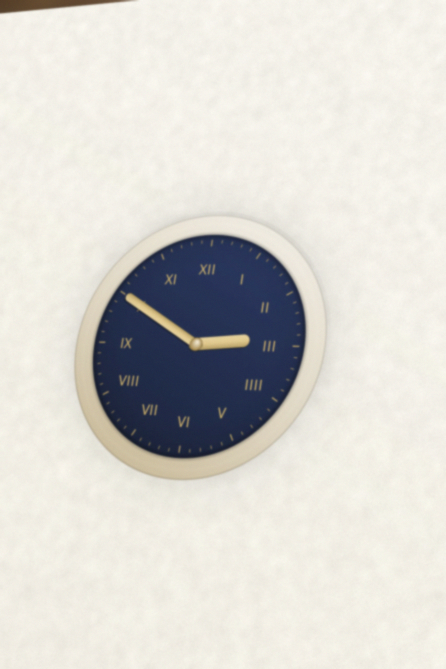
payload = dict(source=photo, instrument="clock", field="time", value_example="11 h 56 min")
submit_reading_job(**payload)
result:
2 h 50 min
